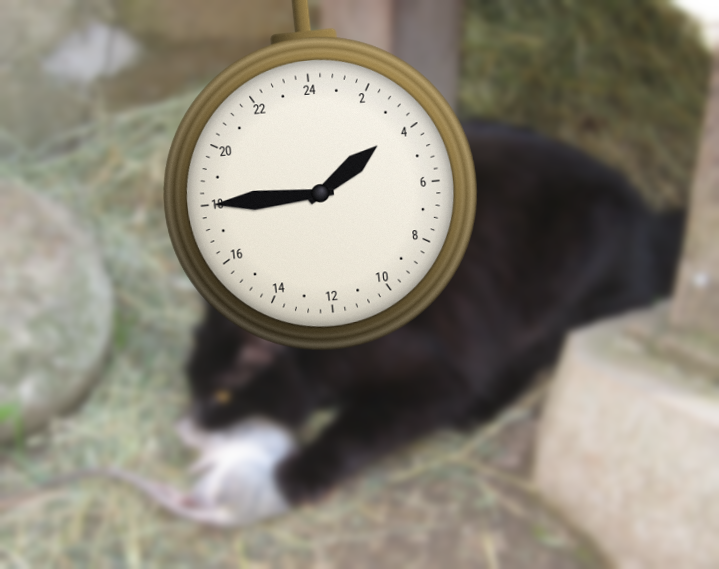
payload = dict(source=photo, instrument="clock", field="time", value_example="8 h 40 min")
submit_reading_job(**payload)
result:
3 h 45 min
